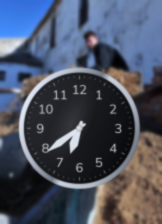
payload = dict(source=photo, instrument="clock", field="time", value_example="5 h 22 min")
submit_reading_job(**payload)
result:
6 h 39 min
